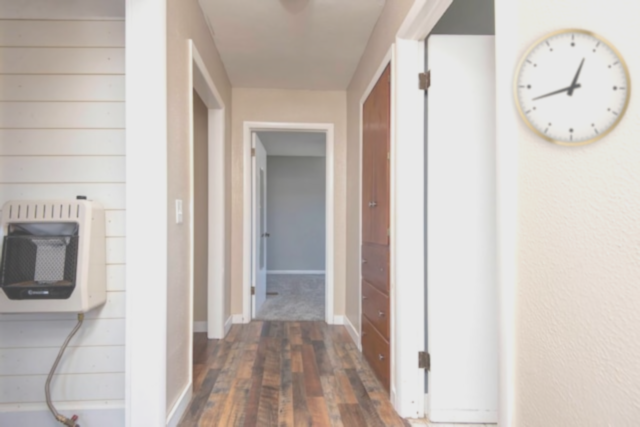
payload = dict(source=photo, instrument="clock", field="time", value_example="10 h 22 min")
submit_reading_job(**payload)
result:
12 h 42 min
